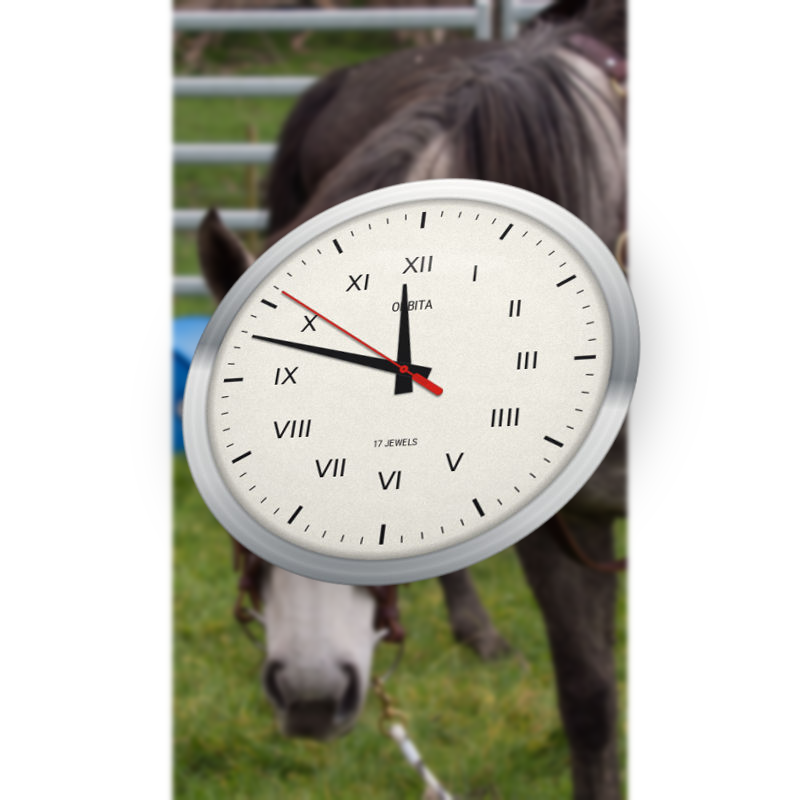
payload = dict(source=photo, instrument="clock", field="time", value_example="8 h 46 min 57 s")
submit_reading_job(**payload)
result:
11 h 47 min 51 s
